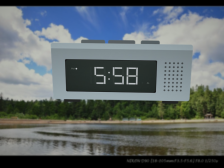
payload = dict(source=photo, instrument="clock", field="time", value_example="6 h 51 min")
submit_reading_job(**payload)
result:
5 h 58 min
